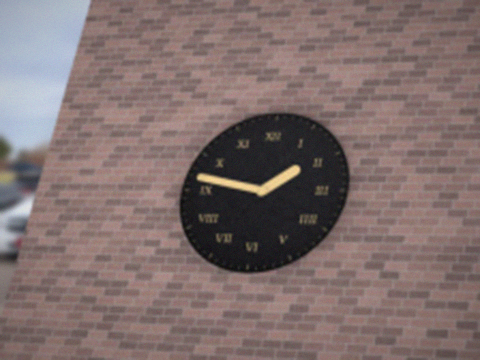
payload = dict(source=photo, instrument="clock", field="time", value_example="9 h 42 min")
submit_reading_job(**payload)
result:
1 h 47 min
